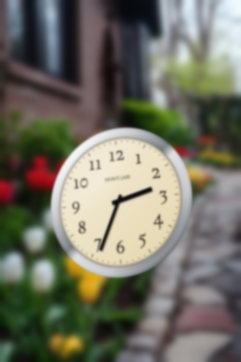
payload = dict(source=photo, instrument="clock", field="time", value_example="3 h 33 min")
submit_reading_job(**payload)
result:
2 h 34 min
